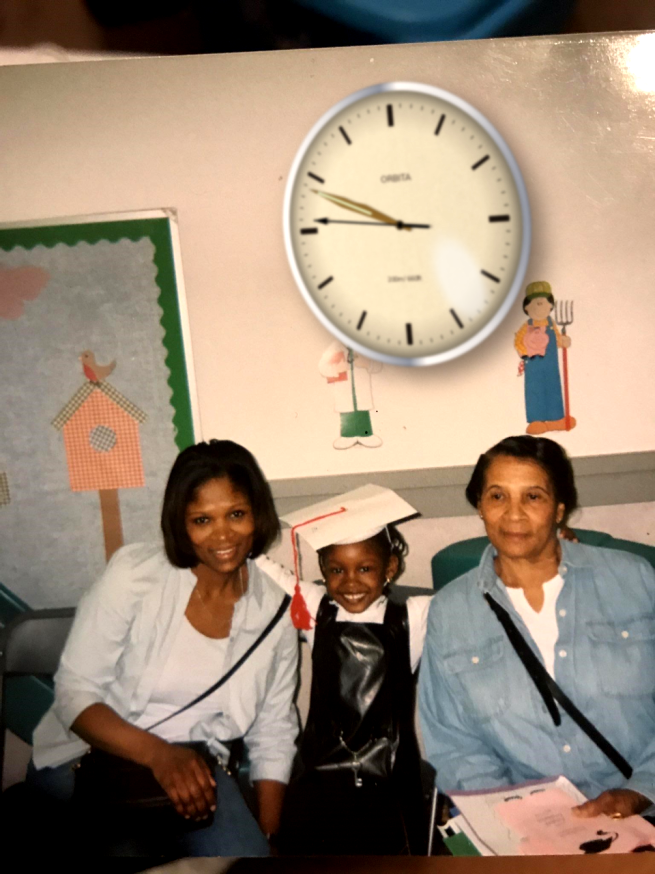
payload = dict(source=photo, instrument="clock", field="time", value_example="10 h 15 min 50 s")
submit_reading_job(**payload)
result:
9 h 48 min 46 s
